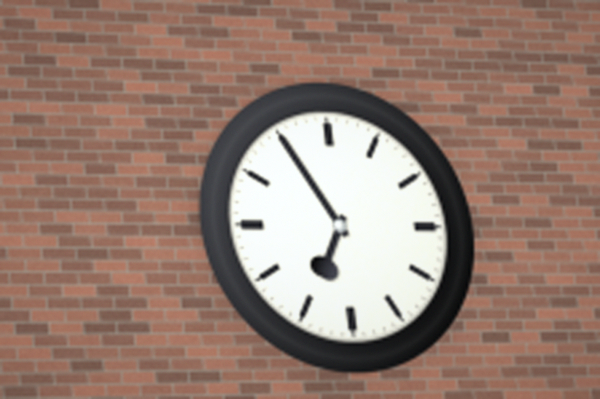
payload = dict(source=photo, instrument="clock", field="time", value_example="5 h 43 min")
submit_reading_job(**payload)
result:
6 h 55 min
